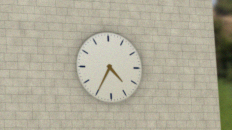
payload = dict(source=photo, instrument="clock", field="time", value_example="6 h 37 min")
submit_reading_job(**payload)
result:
4 h 35 min
